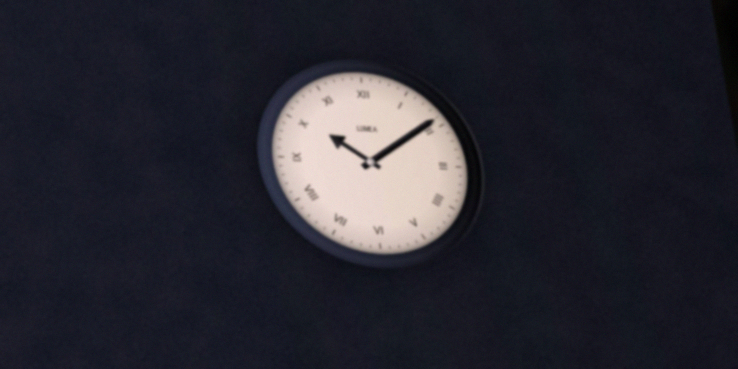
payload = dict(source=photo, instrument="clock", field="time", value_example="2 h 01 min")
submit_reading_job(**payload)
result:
10 h 09 min
